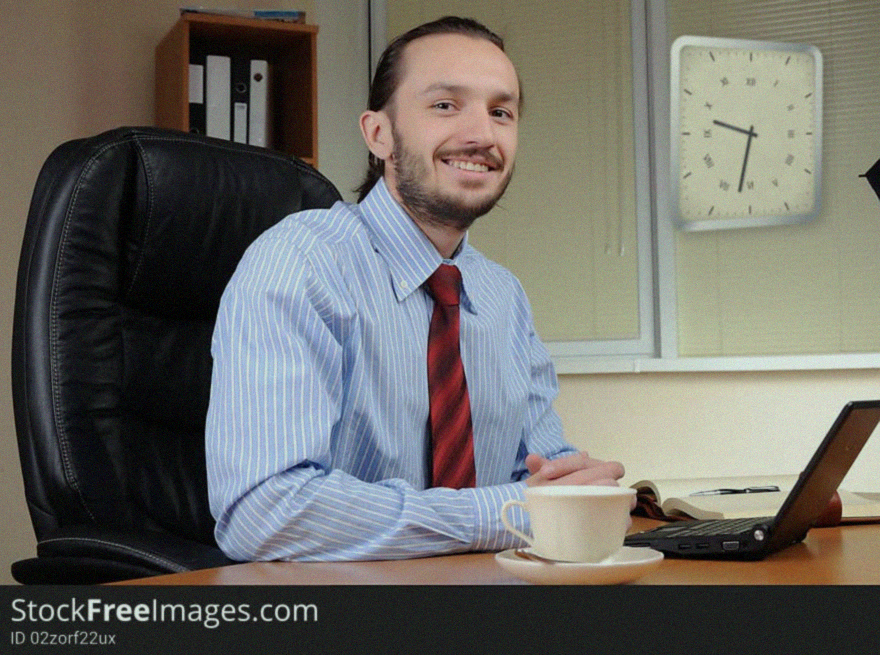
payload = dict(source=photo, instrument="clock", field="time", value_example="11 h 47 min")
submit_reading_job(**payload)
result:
9 h 32 min
